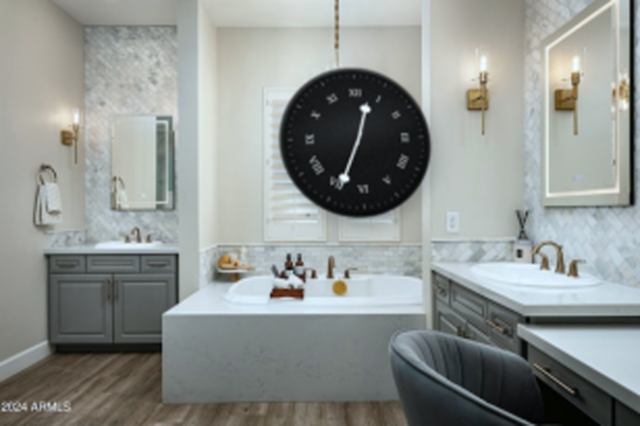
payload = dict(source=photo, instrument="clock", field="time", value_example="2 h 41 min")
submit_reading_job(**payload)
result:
12 h 34 min
